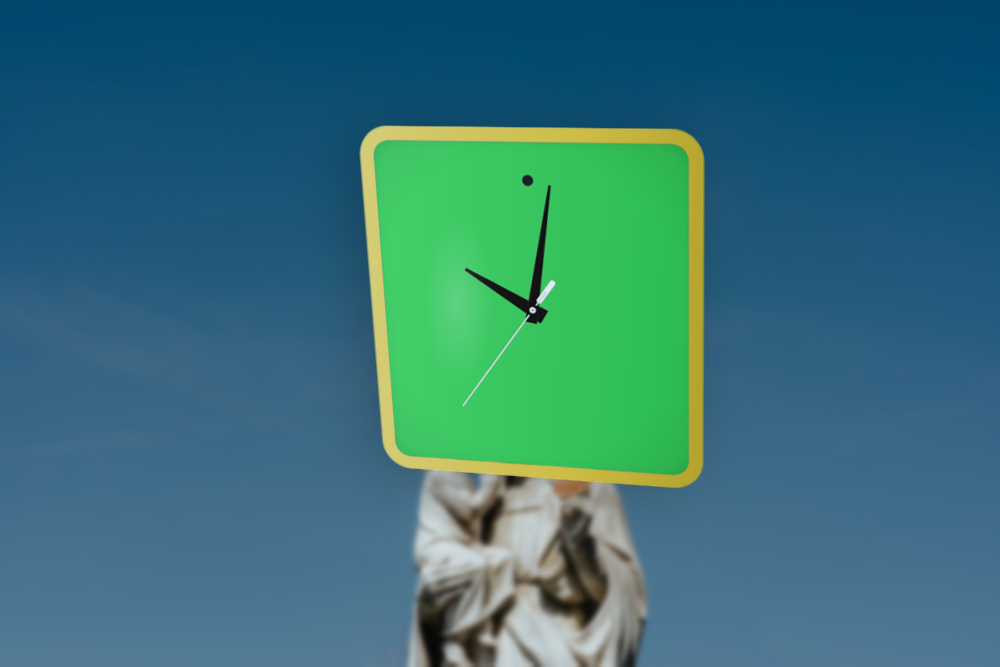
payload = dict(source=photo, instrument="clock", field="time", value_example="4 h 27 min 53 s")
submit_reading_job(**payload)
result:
10 h 01 min 36 s
